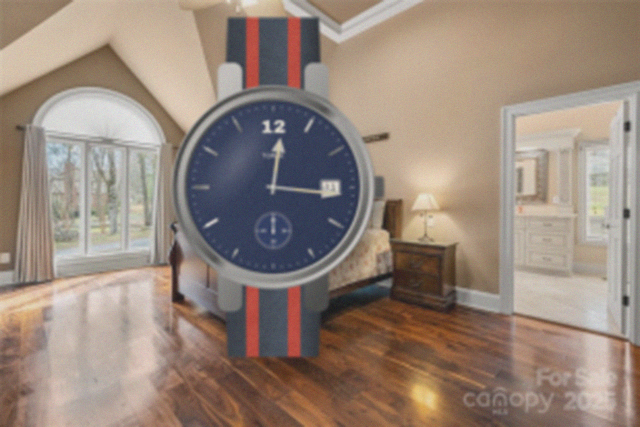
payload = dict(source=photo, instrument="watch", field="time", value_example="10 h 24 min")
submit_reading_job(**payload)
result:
12 h 16 min
